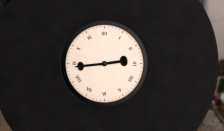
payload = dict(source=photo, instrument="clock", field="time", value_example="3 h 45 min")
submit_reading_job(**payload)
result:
2 h 44 min
